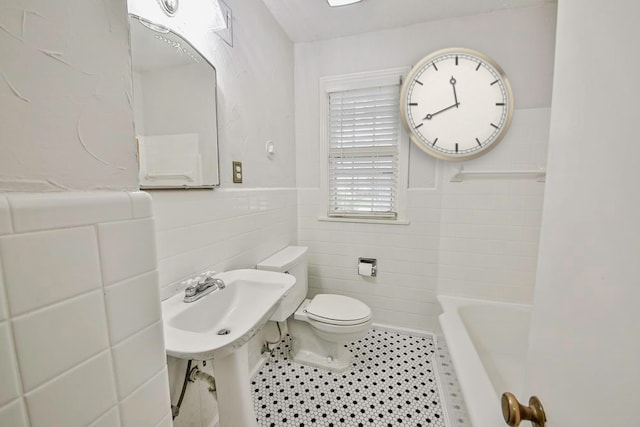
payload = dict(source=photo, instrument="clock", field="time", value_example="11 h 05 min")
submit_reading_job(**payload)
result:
11 h 41 min
